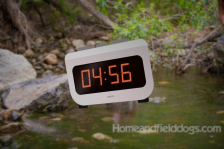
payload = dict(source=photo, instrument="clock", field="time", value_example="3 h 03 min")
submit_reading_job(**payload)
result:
4 h 56 min
